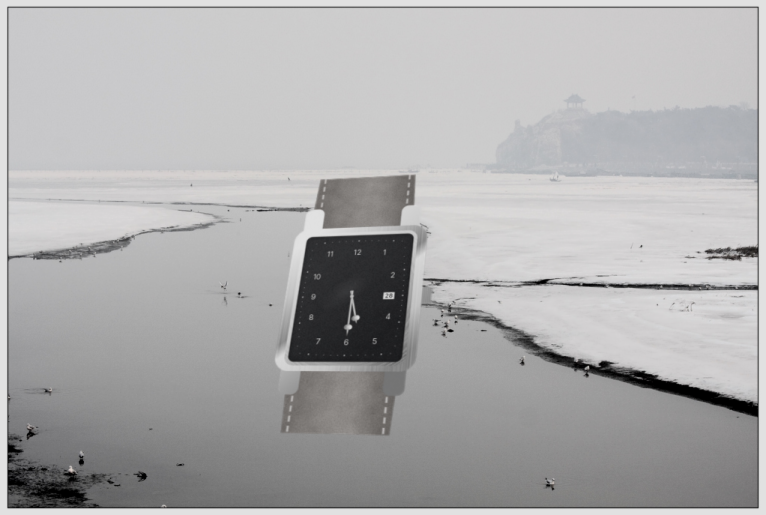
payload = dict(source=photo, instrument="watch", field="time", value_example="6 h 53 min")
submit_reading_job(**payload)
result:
5 h 30 min
